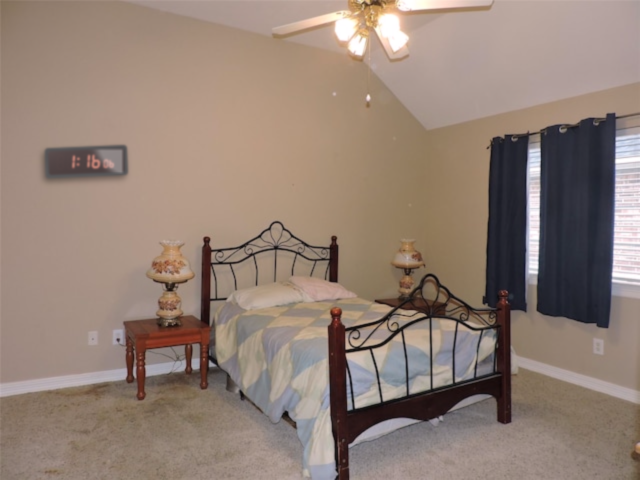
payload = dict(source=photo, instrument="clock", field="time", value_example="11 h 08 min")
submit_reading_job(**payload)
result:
1 h 16 min
